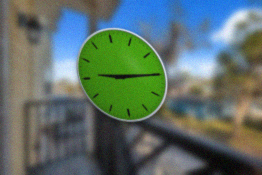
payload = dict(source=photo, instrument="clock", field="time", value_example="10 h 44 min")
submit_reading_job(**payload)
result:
9 h 15 min
